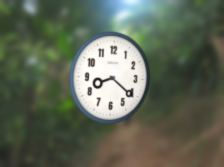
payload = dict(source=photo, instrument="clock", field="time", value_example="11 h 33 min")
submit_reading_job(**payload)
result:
8 h 21 min
